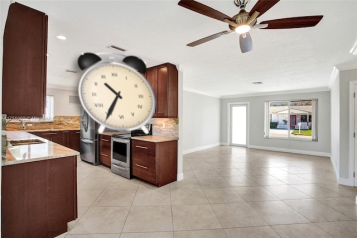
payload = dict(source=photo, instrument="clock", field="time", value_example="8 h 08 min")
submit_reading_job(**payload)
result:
10 h 35 min
